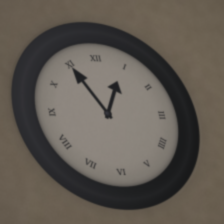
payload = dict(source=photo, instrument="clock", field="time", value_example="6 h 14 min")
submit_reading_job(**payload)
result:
12 h 55 min
